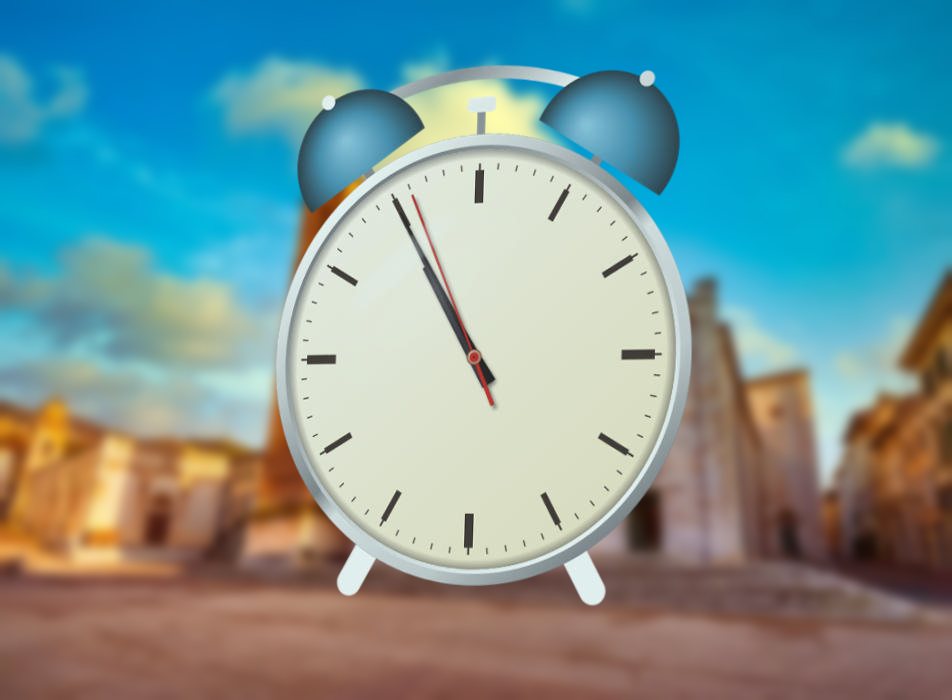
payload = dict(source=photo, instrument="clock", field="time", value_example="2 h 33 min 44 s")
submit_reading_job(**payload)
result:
10 h 54 min 56 s
